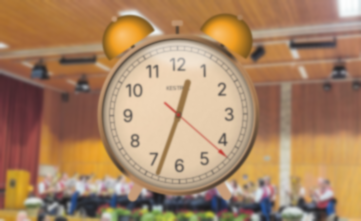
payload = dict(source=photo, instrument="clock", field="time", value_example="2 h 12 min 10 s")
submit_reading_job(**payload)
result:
12 h 33 min 22 s
